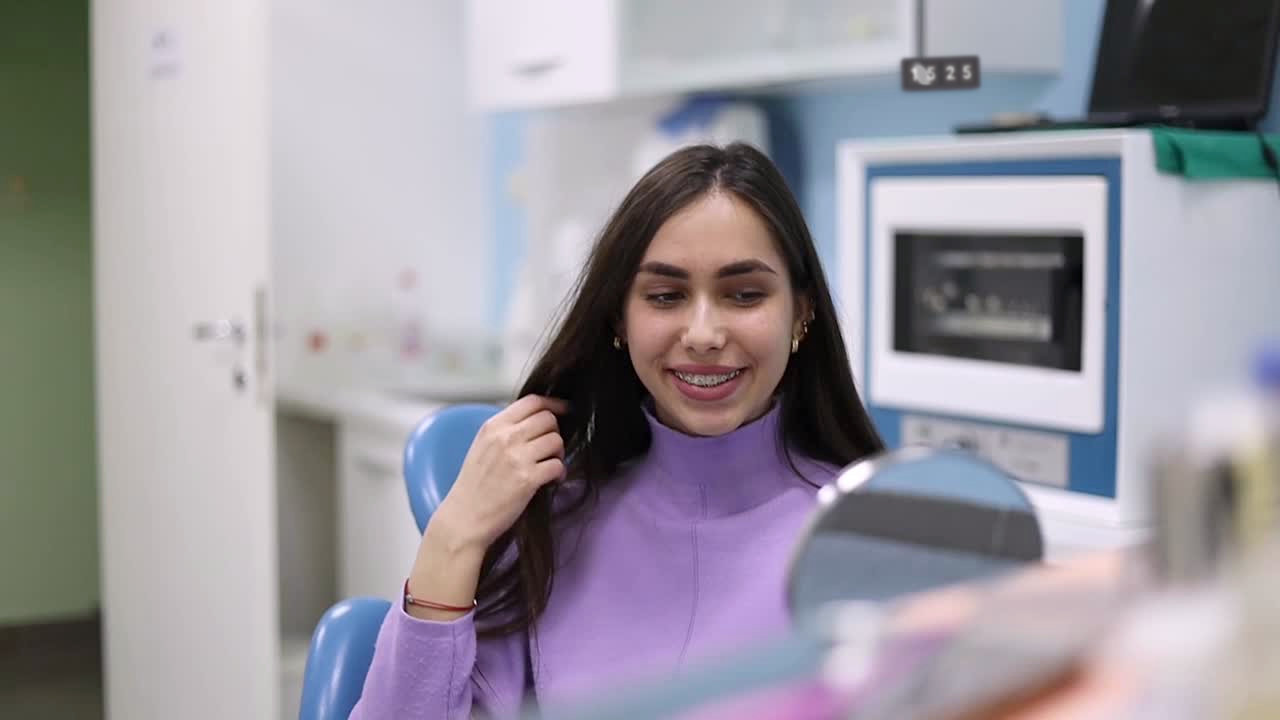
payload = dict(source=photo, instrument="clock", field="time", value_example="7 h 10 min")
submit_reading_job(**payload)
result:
15 h 25 min
